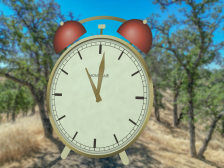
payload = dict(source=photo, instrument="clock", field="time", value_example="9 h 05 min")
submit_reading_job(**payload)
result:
11 h 01 min
